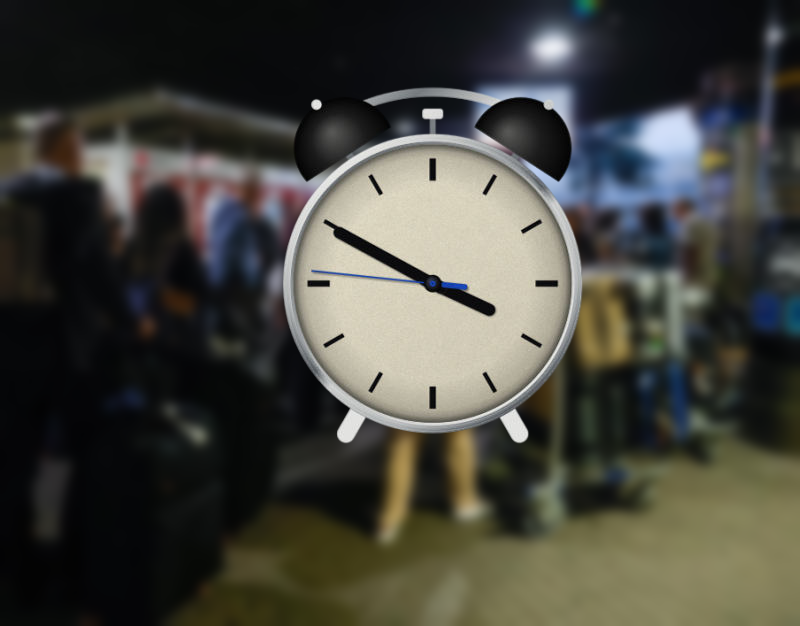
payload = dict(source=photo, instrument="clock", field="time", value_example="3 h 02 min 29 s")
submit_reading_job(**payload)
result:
3 h 49 min 46 s
